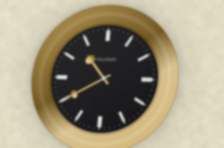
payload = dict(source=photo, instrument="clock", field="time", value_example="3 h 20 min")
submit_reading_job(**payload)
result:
10 h 40 min
